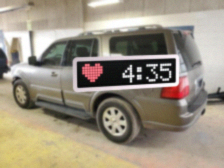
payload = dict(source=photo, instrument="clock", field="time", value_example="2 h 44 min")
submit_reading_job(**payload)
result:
4 h 35 min
